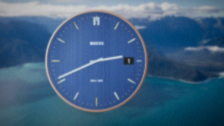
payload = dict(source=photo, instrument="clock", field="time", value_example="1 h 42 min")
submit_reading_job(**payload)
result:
2 h 41 min
